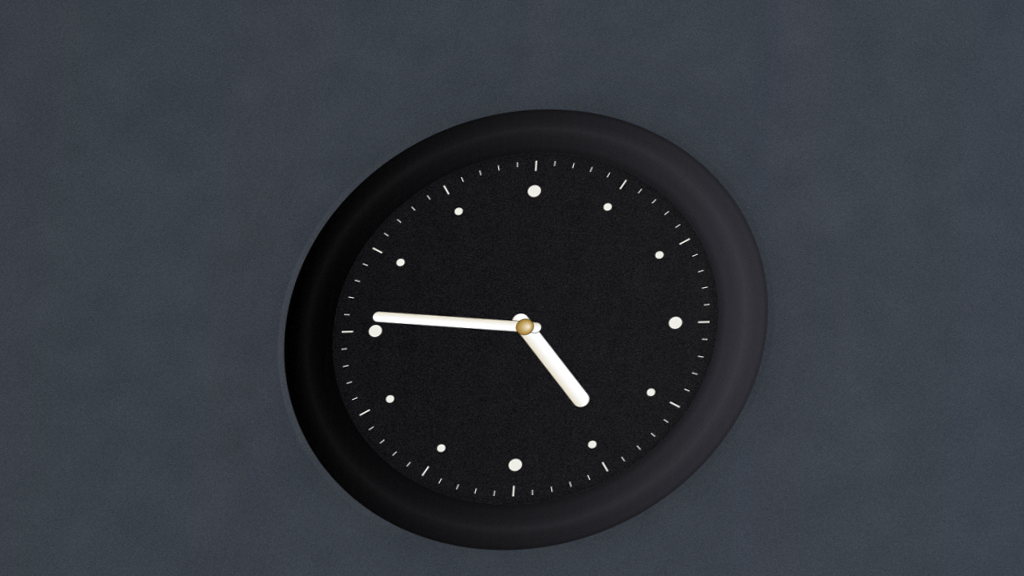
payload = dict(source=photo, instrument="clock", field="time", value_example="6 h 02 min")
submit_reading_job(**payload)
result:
4 h 46 min
